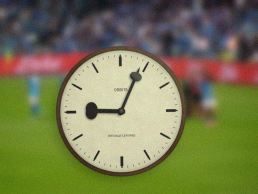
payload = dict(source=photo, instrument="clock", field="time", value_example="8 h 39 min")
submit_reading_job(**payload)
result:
9 h 04 min
